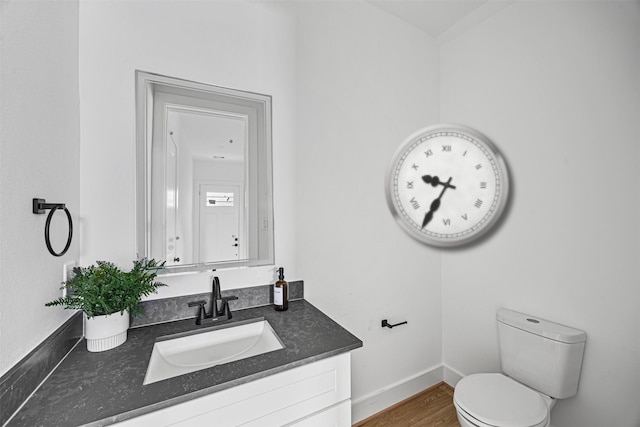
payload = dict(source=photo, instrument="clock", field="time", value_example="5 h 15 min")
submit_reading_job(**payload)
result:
9 h 35 min
